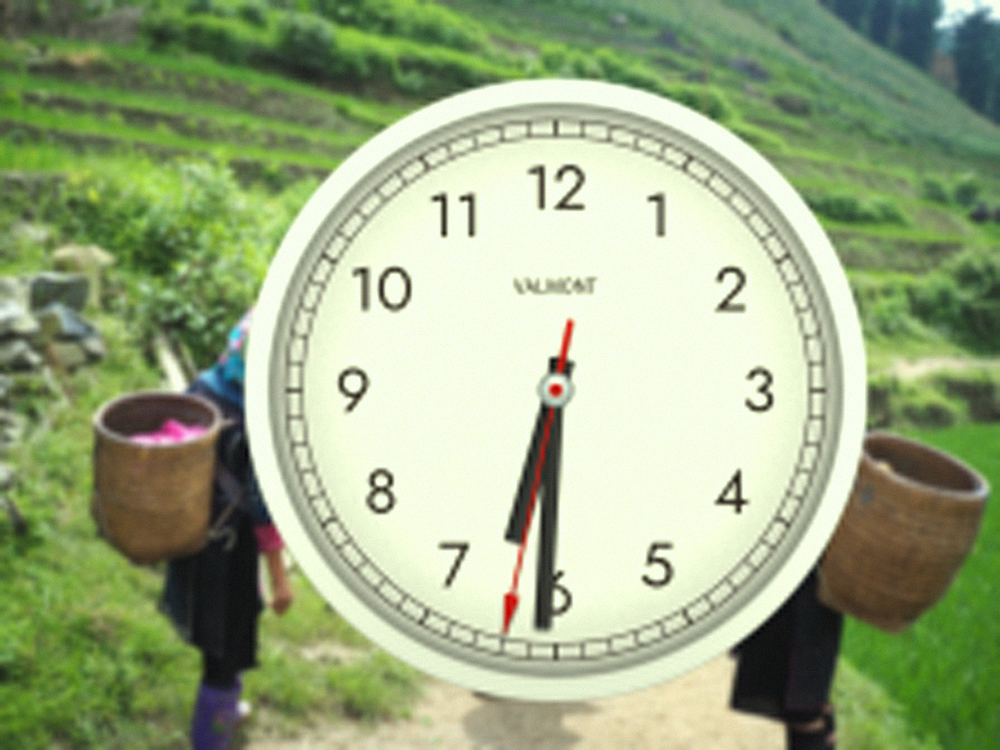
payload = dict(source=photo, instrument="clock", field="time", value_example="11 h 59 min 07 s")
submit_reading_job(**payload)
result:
6 h 30 min 32 s
